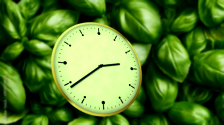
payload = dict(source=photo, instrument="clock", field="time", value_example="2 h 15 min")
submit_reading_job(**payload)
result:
2 h 39 min
